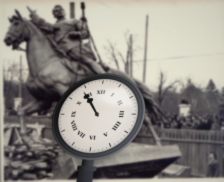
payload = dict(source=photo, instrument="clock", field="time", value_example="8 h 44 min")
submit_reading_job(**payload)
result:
10 h 54 min
